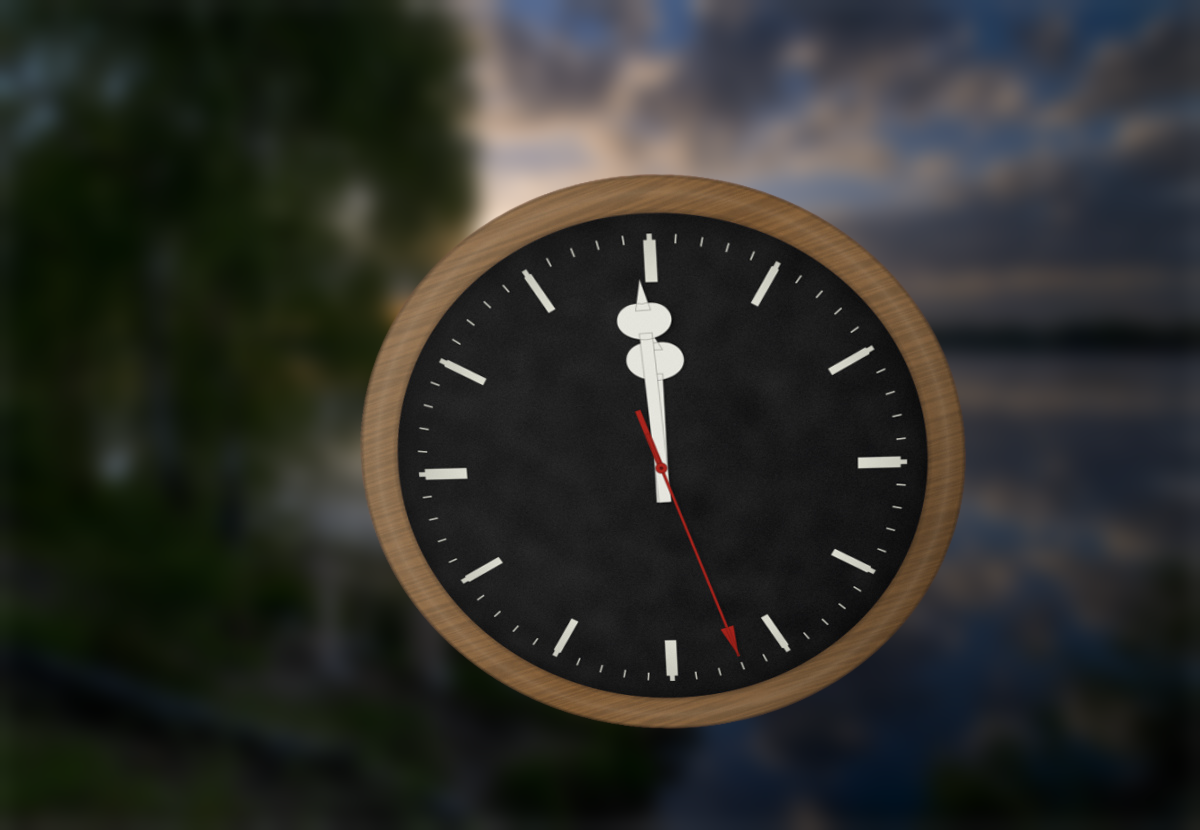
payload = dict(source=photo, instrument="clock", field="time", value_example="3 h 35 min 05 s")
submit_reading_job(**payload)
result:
11 h 59 min 27 s
